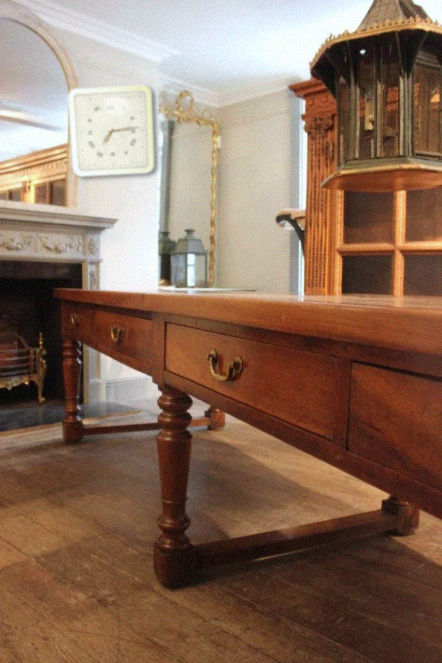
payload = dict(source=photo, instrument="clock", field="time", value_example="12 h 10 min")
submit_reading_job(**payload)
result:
7 h 14 min
